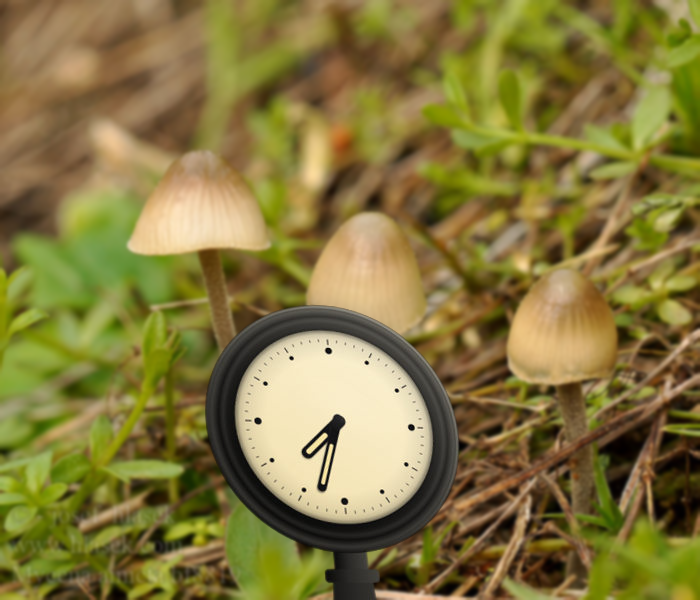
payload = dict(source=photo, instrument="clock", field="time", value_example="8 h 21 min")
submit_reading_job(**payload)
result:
7 h 33 min
